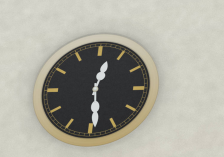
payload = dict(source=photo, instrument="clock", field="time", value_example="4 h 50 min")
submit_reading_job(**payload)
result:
12 h 29 min
